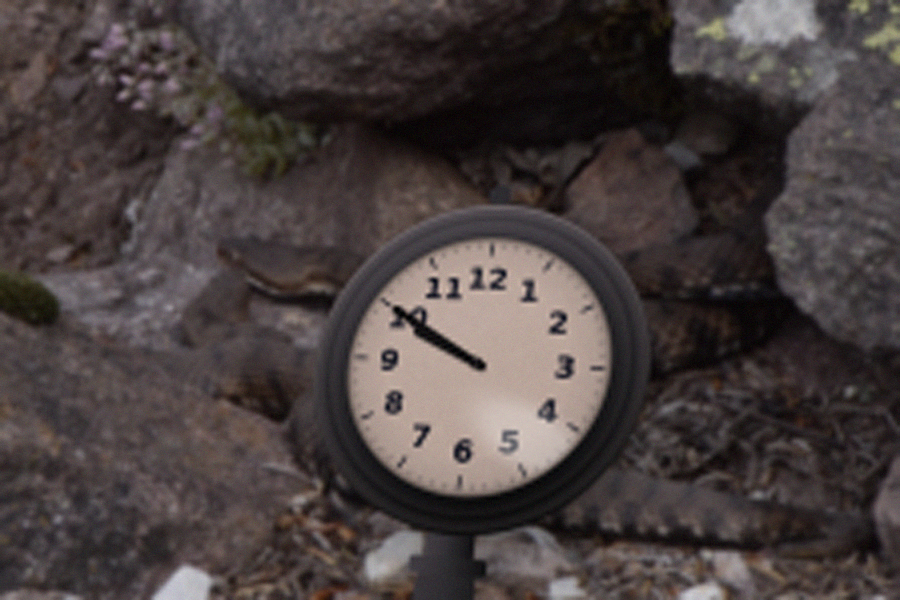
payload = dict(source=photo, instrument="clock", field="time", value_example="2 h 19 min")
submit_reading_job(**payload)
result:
9 h 50 min
